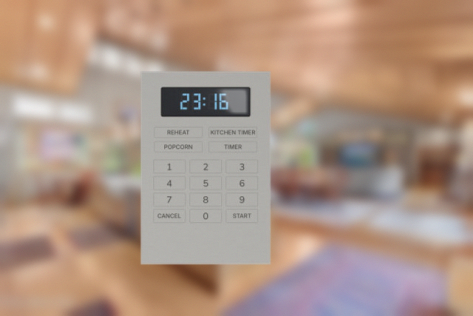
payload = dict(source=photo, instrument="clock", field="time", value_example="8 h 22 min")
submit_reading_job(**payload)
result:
23 h 16 min
